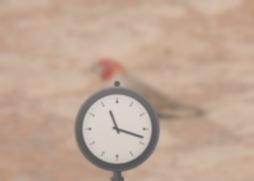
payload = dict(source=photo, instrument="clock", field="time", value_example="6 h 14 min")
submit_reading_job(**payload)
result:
11 h 18 min
